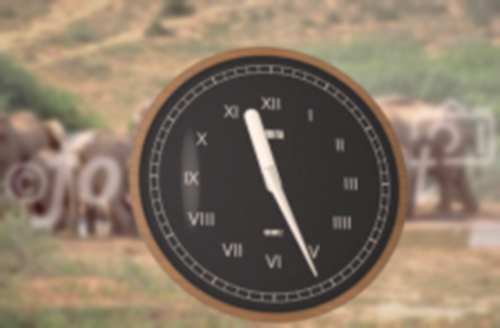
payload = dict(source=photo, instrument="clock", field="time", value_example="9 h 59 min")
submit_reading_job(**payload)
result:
11 h 26 min
